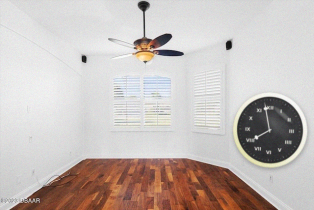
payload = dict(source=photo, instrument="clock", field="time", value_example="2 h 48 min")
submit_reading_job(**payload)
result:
7 h 58 min
